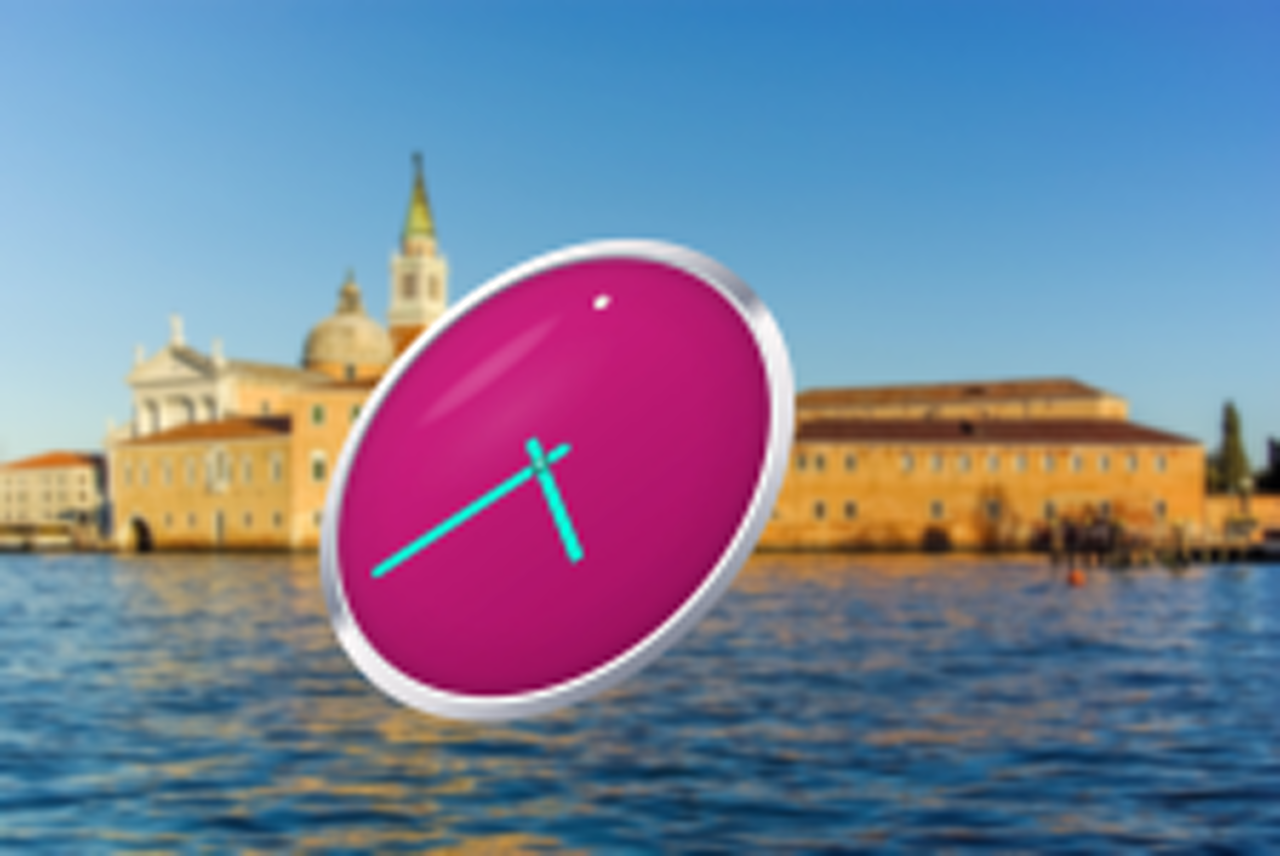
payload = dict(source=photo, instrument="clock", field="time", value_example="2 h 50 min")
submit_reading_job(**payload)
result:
4 h 38 min
